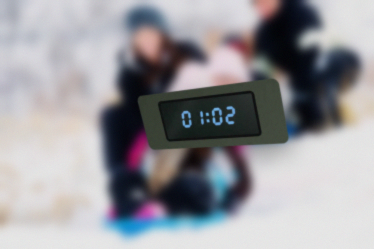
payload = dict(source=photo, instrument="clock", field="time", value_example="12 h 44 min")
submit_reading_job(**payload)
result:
1 h 02 min
